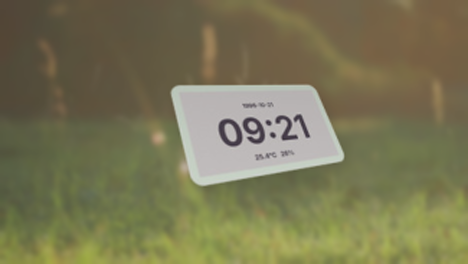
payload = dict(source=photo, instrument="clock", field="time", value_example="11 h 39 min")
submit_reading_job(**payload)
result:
9 h 21 min
